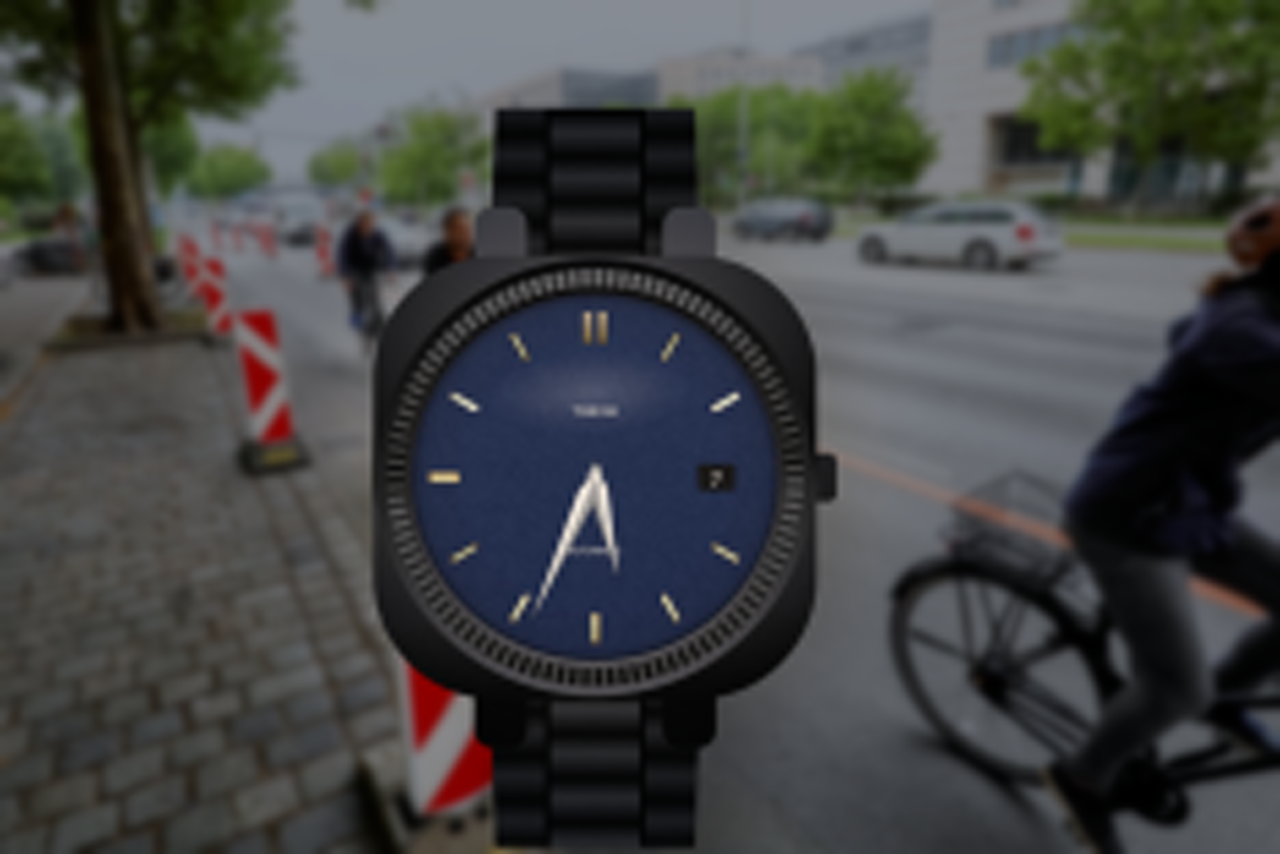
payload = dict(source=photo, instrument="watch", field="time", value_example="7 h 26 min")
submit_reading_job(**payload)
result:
5 h 34 min
